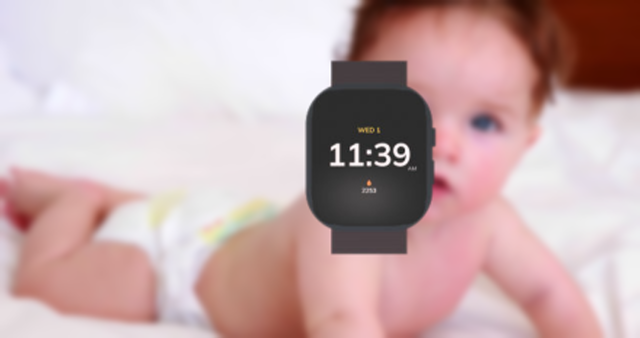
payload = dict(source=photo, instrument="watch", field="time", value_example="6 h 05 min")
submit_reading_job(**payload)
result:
11 h 39 min
